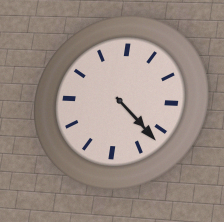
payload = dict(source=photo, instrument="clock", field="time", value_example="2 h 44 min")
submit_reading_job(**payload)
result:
4 h 22 min
